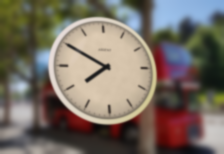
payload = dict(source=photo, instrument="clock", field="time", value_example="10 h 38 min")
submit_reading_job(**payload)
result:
7 h 50 min
